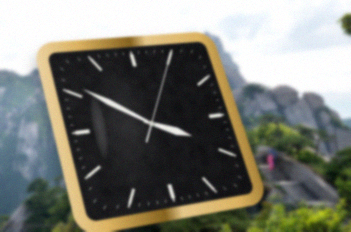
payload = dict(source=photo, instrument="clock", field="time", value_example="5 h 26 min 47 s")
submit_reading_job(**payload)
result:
3 h 51 min 05 s
